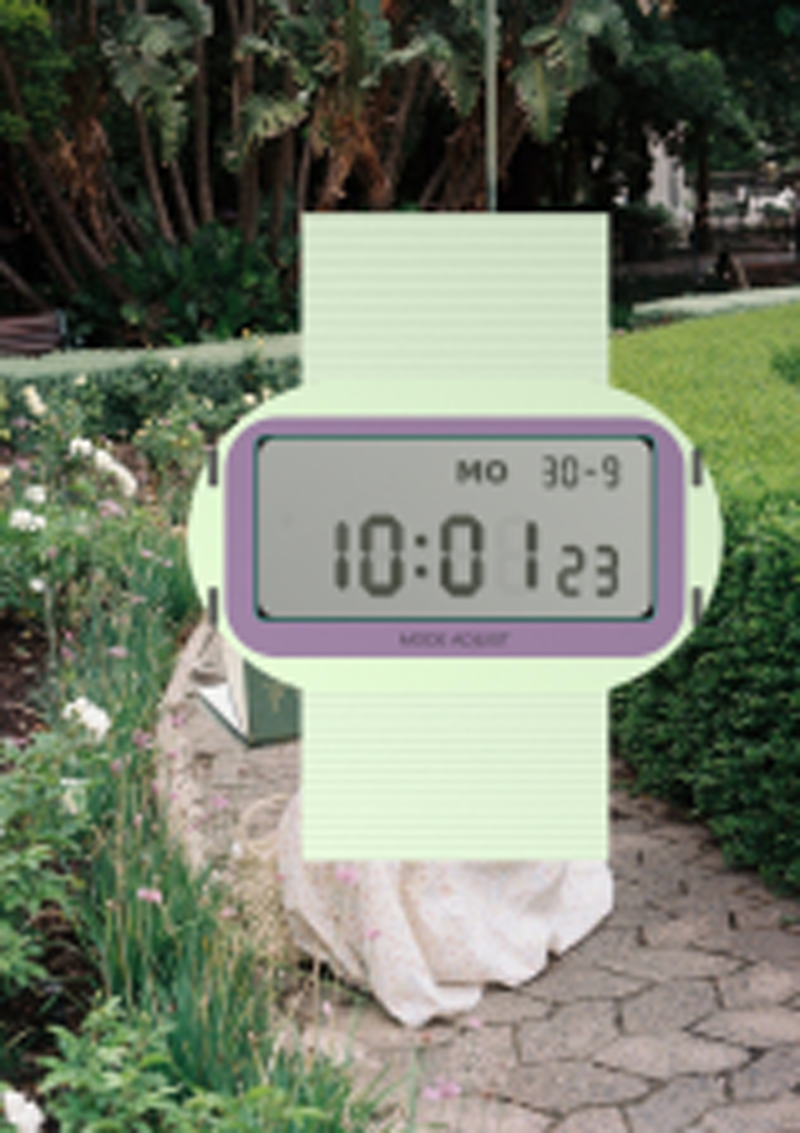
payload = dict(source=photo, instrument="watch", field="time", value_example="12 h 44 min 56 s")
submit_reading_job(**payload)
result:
10 h 01 min 23 s
